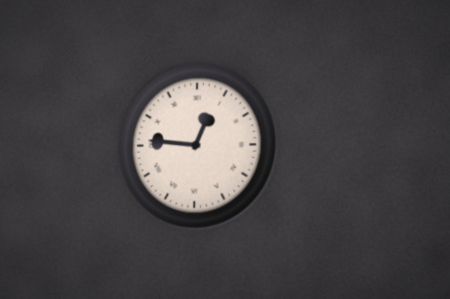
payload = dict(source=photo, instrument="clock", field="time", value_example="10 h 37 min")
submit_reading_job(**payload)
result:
12 h 46 min
